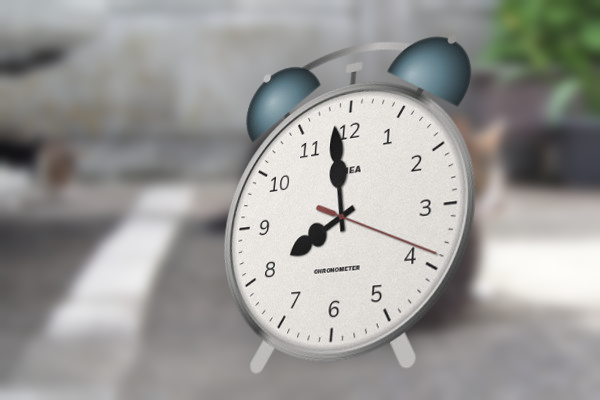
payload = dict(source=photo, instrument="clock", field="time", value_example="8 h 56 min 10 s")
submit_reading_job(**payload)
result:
7 h 58 min 19 s
